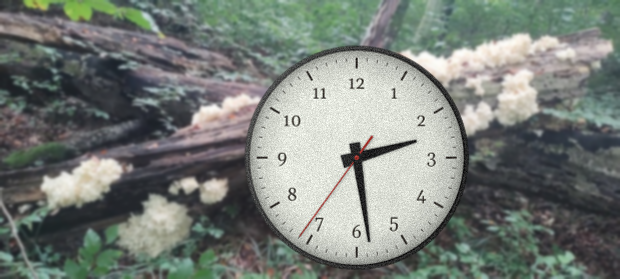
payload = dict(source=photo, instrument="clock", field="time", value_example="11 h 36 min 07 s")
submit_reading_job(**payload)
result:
2 h 28 min 36 s
